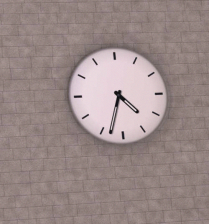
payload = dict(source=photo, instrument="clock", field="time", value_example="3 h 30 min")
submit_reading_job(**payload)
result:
4 h 33 min
